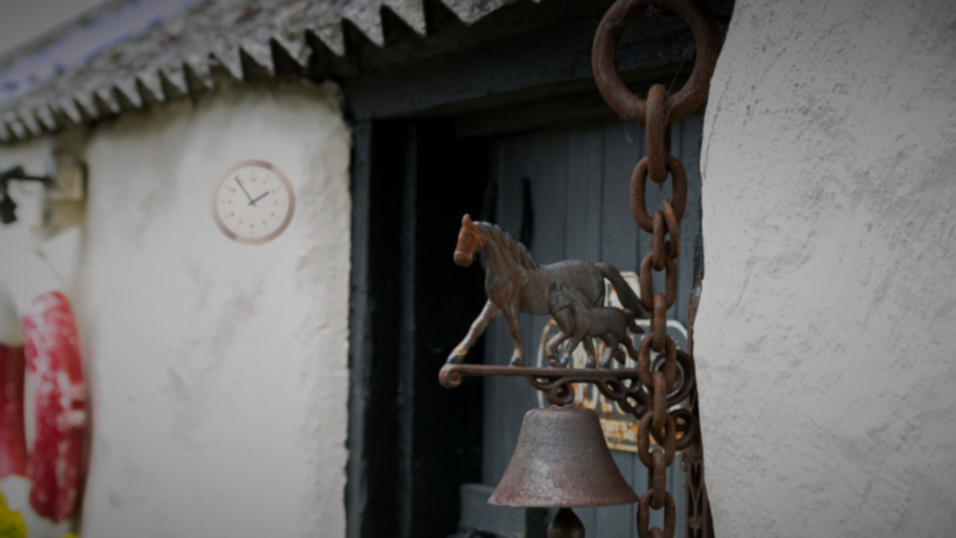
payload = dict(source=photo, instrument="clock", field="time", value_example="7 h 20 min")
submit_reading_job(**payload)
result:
1 h 54 min
